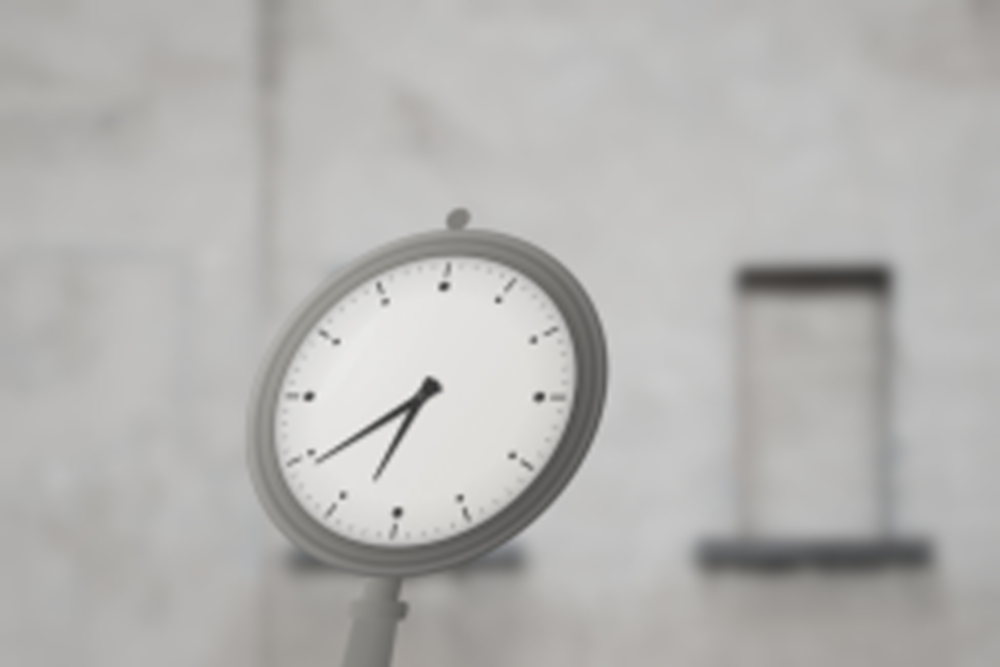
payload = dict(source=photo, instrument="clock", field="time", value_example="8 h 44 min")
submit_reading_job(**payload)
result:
6 h 39 min
